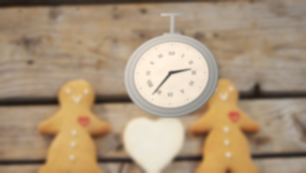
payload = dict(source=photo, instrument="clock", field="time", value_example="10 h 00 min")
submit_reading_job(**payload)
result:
2 h 36 min
